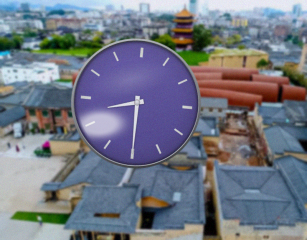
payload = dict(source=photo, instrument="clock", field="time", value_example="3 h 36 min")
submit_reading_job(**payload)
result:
8 h 30 min
